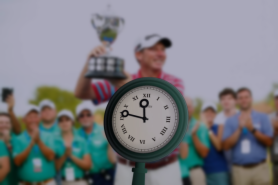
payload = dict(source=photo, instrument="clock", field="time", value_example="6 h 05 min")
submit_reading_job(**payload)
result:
11 h 47 min
